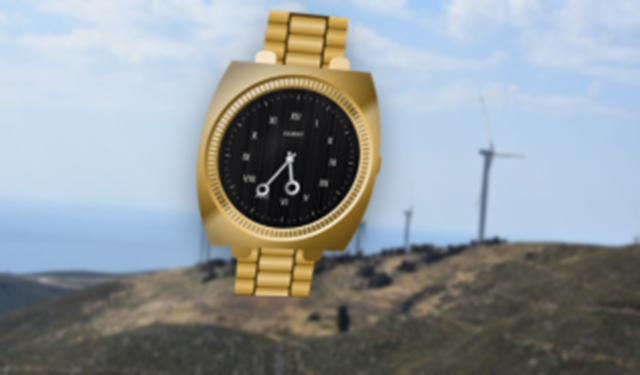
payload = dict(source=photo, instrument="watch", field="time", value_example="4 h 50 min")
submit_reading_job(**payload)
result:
5 h 36 min
